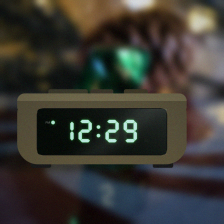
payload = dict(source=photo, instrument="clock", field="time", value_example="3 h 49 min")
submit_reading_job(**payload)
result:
12 h 29 min
